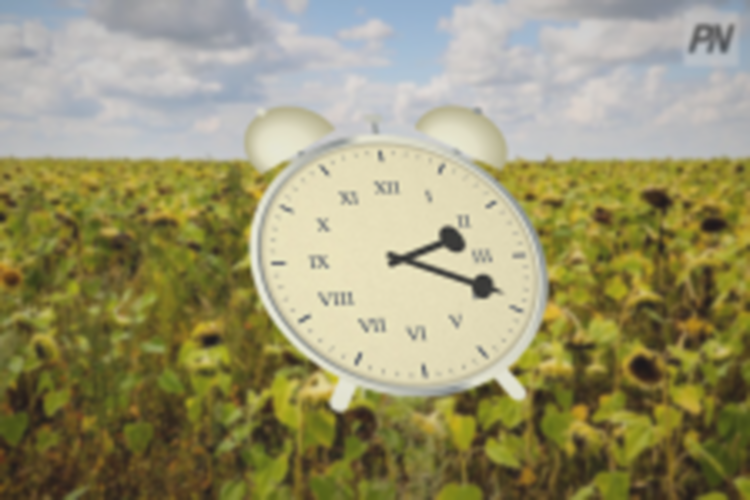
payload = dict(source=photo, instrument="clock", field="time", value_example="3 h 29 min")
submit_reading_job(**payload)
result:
2 h 19 min
